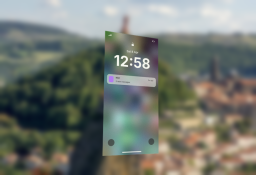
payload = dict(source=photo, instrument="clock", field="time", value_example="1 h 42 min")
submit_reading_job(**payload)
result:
12 h 58 min
